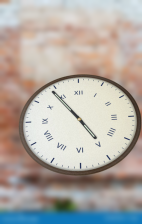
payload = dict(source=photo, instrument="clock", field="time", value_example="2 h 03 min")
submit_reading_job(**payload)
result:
4 h 54 min
